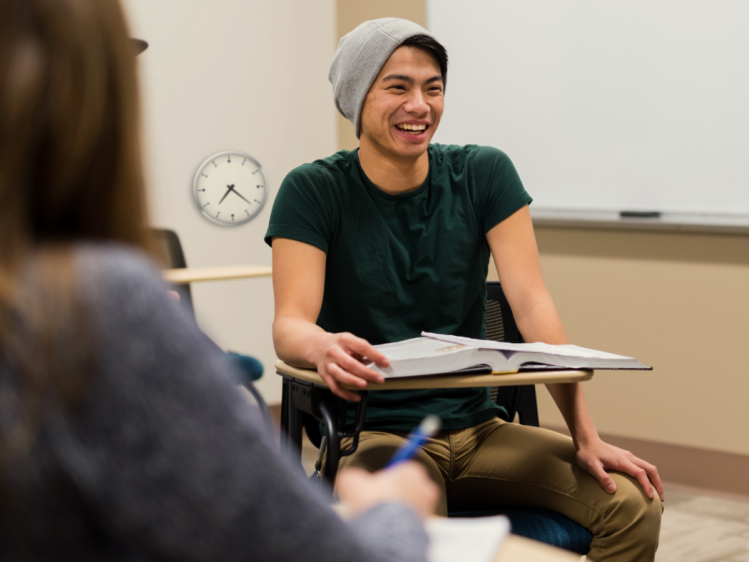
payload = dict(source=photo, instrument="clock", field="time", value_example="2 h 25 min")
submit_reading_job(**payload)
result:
7 h 22 min
